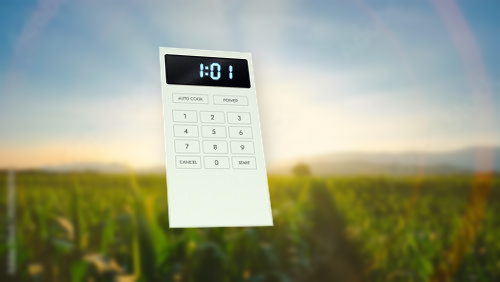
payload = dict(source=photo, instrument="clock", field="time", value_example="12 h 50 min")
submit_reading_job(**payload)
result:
1 h 01 min
